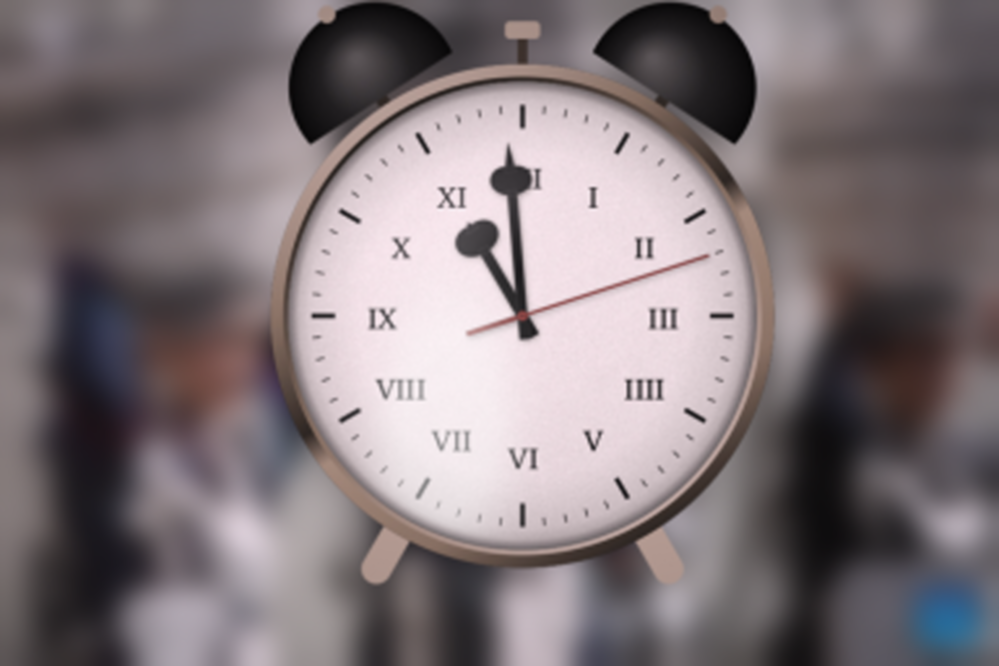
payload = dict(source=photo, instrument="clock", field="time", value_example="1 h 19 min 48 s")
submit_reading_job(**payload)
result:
10 h 59 min 12 s
